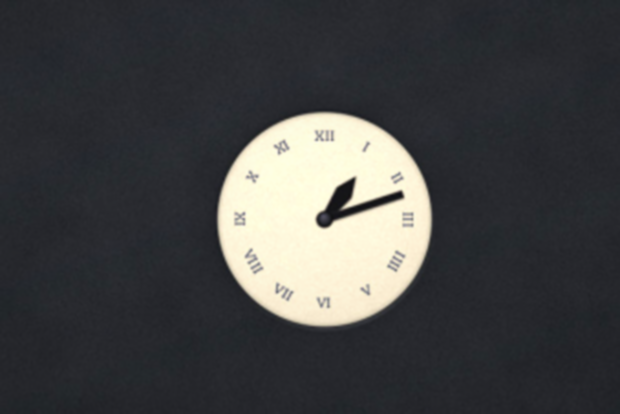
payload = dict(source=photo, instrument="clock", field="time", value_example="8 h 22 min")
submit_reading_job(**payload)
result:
1 h 12 min
